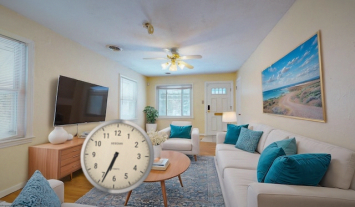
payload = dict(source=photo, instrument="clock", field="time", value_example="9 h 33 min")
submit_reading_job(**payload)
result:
6 h 34 min
